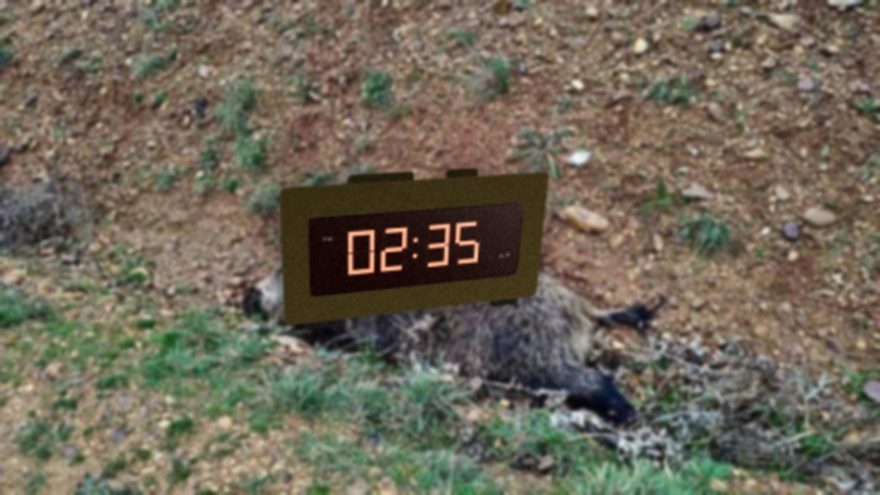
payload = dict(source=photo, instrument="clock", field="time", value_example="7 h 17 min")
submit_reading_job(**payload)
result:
2 h 35 min
